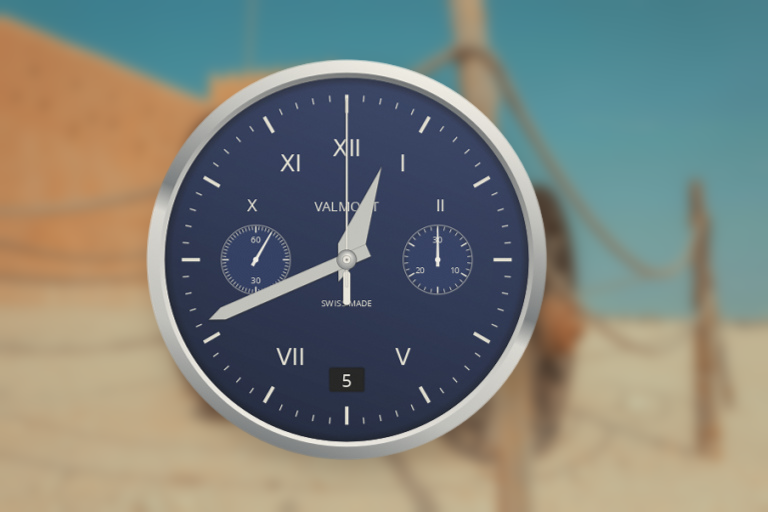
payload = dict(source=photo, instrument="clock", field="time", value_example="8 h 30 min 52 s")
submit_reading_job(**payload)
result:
12 h 41 min 05 s
